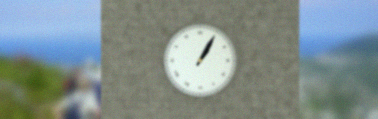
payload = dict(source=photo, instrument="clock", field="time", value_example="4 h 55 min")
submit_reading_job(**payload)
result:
1 h 05 min
